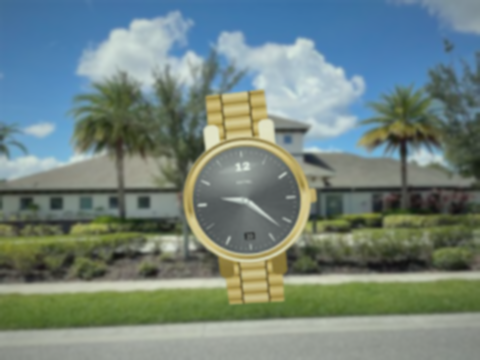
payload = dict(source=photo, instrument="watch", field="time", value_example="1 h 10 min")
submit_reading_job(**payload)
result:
9 h 22 min
